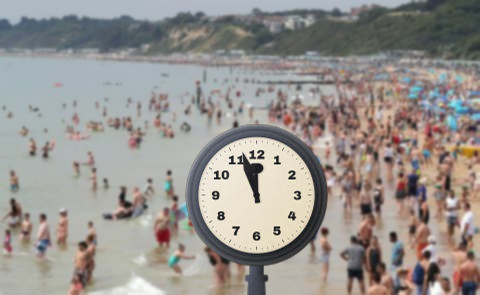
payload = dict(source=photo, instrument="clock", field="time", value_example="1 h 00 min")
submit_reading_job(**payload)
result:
11 h 57 min
